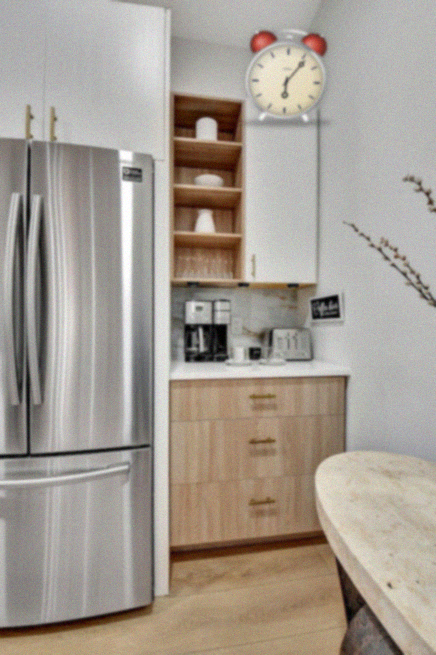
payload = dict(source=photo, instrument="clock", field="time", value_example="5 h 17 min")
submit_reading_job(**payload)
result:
6 h 06 min
